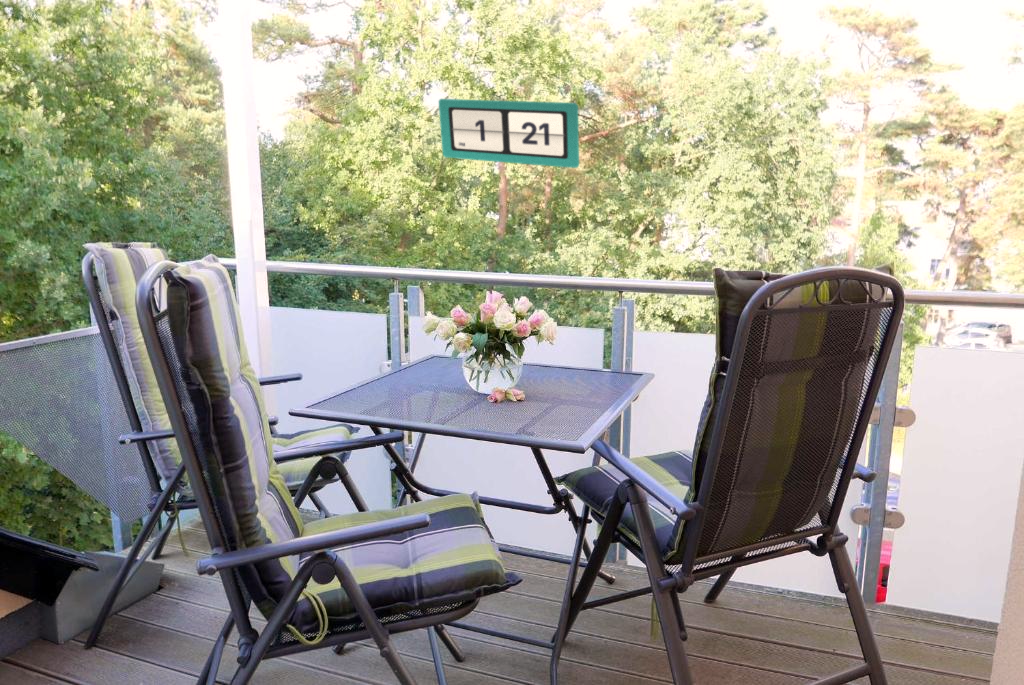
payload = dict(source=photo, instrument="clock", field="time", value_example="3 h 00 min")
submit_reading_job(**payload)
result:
1 h 21 min
